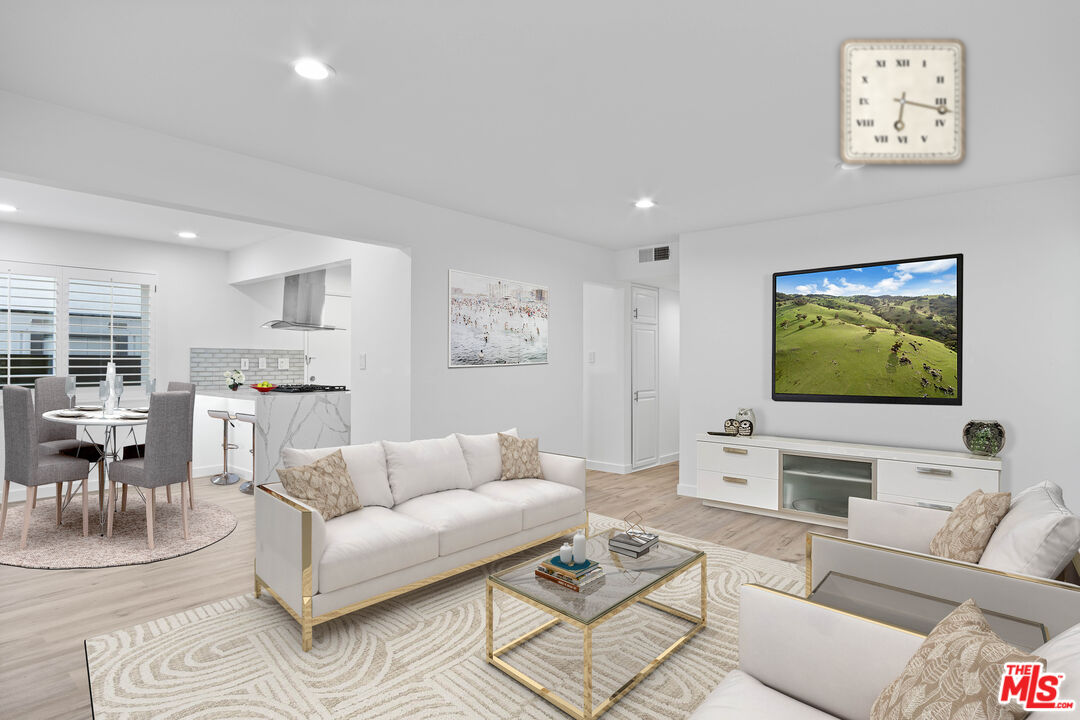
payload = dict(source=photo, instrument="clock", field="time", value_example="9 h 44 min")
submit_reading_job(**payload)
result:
6 h 17 min
